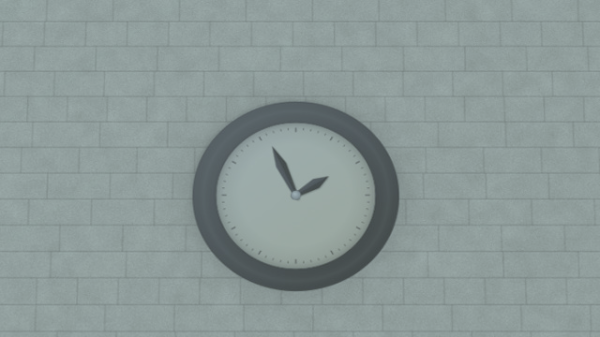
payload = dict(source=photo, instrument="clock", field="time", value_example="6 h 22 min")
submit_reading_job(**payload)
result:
1 h 56 min
